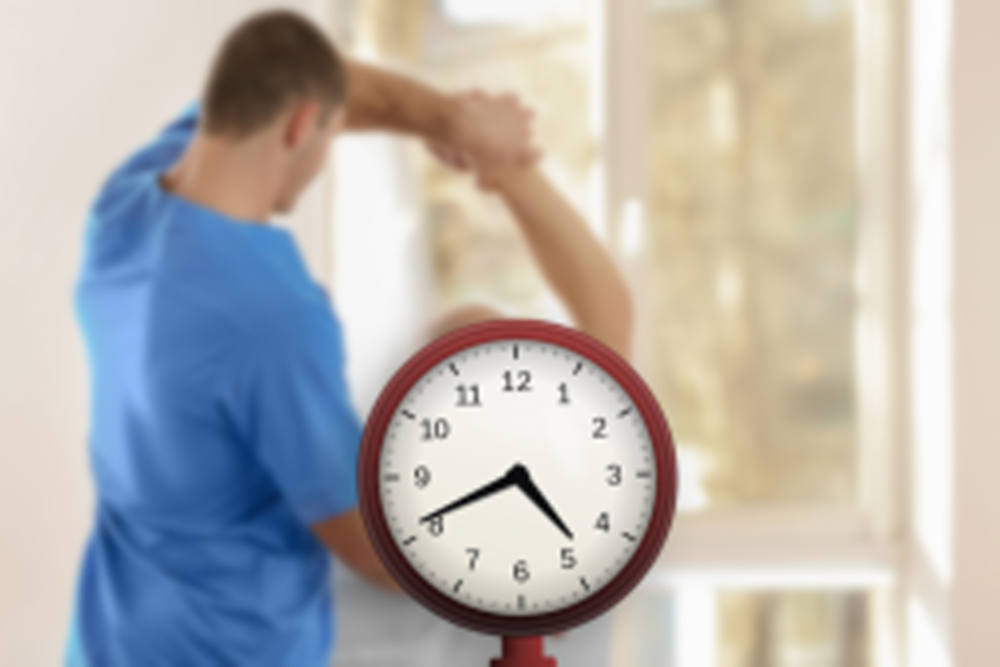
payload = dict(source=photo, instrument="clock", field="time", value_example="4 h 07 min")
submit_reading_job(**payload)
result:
4 h 41 min
